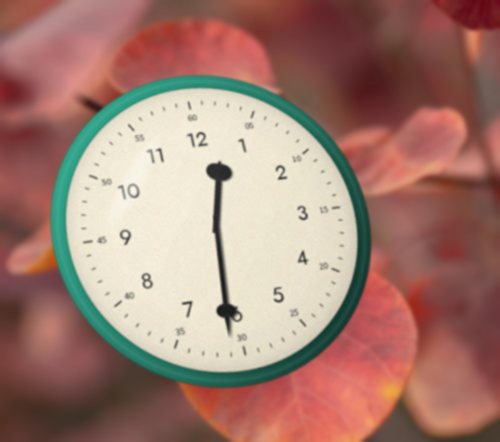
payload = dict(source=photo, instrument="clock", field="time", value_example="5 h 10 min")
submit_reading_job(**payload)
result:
12 h 31 min
